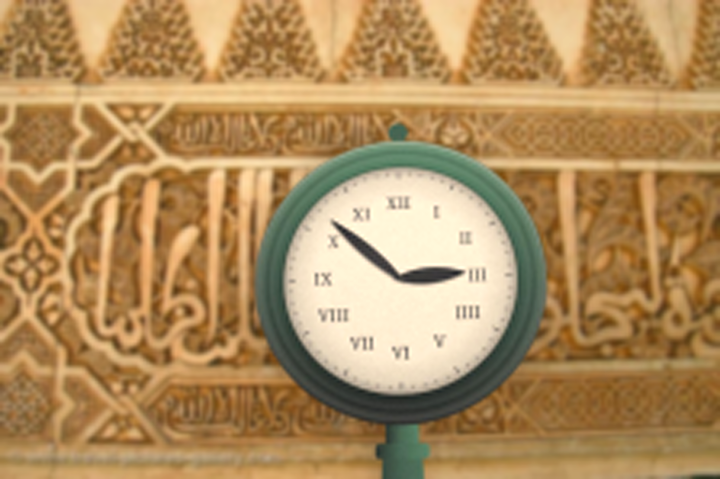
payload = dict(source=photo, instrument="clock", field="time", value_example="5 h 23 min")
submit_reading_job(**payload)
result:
2 h 52 min
